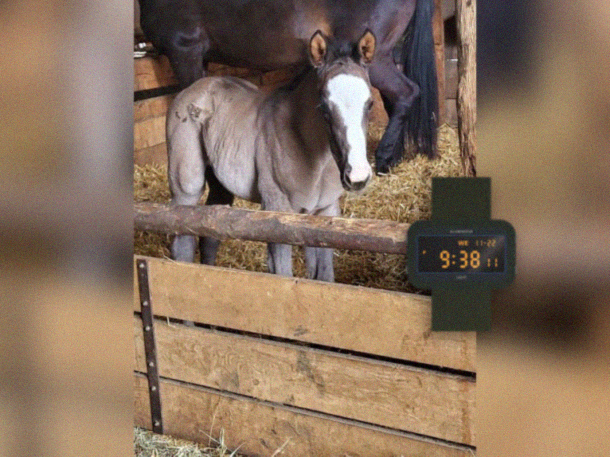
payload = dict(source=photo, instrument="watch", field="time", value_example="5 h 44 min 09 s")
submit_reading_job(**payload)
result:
9 h 38 min 11 s
